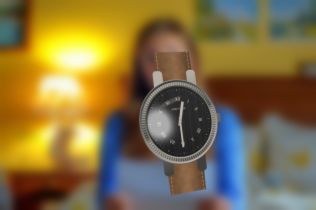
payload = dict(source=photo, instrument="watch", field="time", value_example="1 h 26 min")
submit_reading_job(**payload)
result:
12 h 30 min
